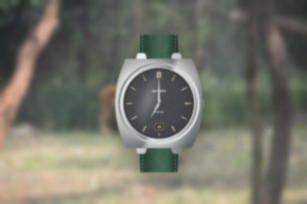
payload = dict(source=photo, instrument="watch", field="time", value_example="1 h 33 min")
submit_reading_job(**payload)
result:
7 h 00 min
